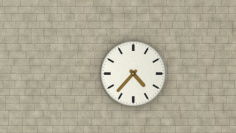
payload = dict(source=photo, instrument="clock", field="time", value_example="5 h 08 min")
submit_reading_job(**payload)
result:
4 h 37 min
